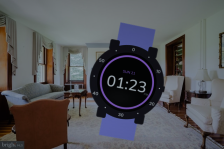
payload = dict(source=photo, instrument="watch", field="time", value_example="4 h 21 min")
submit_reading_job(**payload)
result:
1 h 23 min
